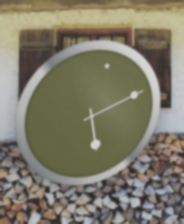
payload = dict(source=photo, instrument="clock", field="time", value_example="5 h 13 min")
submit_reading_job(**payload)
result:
5 h 09 min
